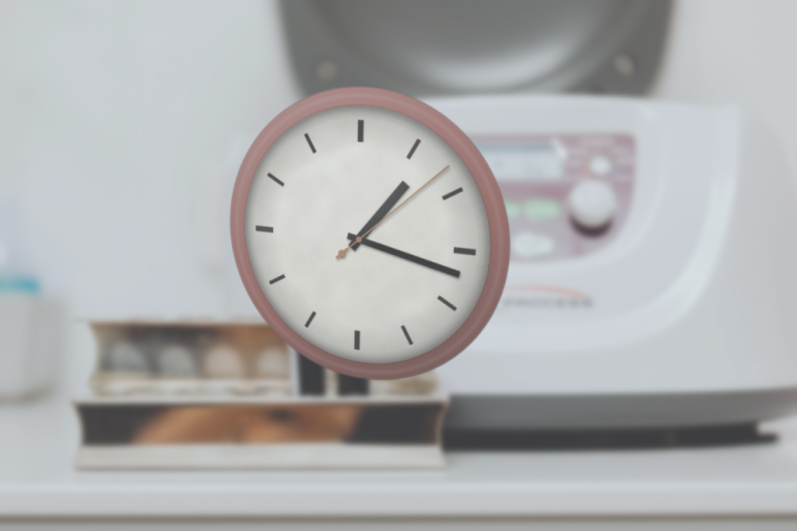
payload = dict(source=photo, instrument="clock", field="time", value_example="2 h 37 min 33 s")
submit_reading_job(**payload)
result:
1 h 17 min 08 s
